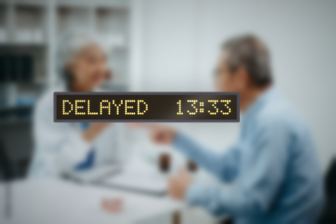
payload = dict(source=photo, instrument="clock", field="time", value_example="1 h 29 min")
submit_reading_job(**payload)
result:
13 h 33 min
